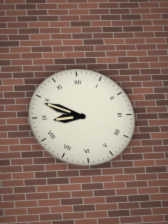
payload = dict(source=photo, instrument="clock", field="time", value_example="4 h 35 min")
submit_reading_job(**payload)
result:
8 h 49 min
